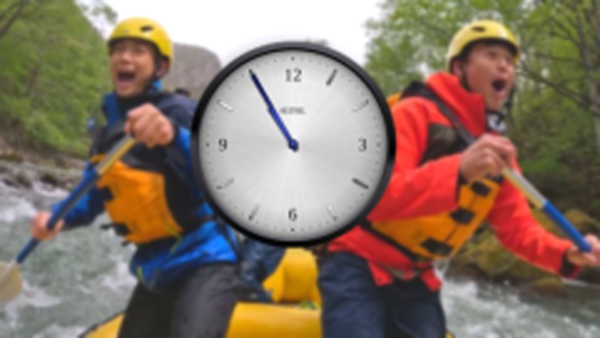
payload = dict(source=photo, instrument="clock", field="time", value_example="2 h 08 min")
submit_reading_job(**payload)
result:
10 h 55 min
